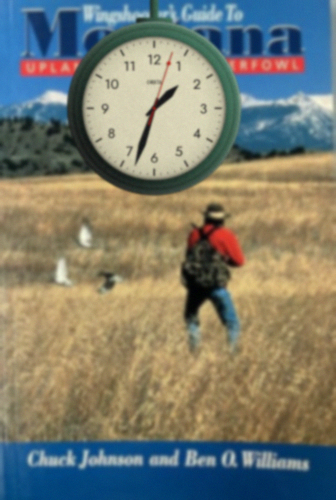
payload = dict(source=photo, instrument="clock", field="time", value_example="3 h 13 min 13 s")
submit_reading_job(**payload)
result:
1 h 33 min 03 s
